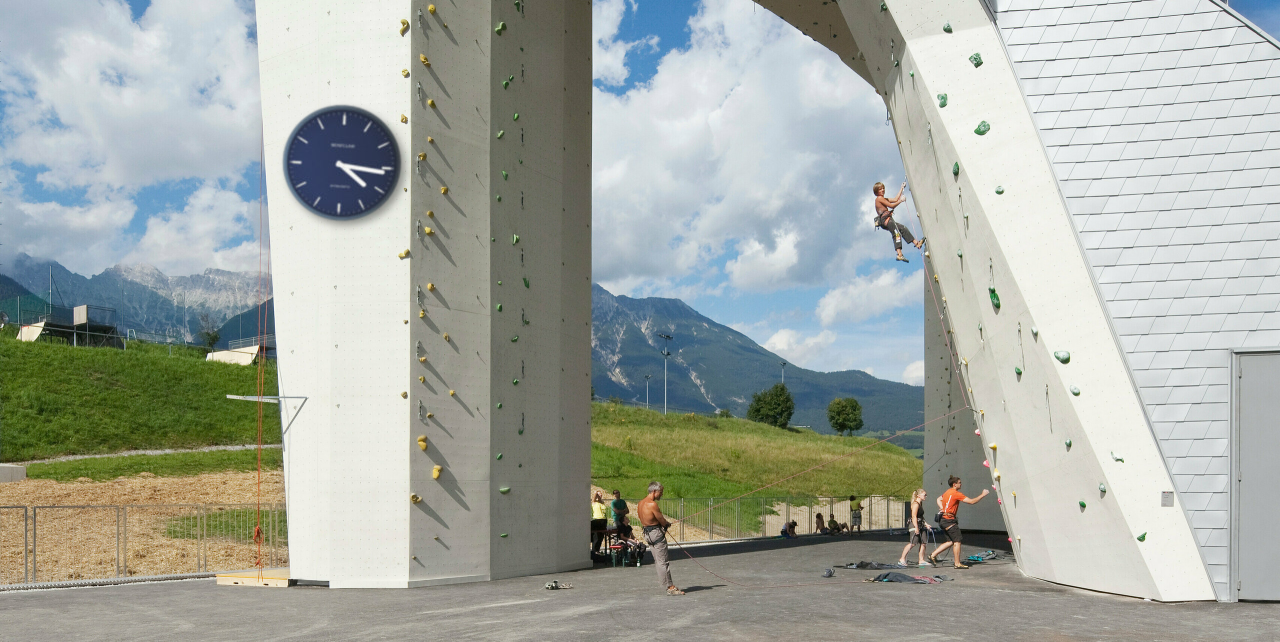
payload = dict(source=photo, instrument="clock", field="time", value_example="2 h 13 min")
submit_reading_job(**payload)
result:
4 h 16 min
